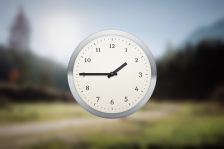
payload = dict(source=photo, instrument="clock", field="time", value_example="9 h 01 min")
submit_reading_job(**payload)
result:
1 h 45 min
